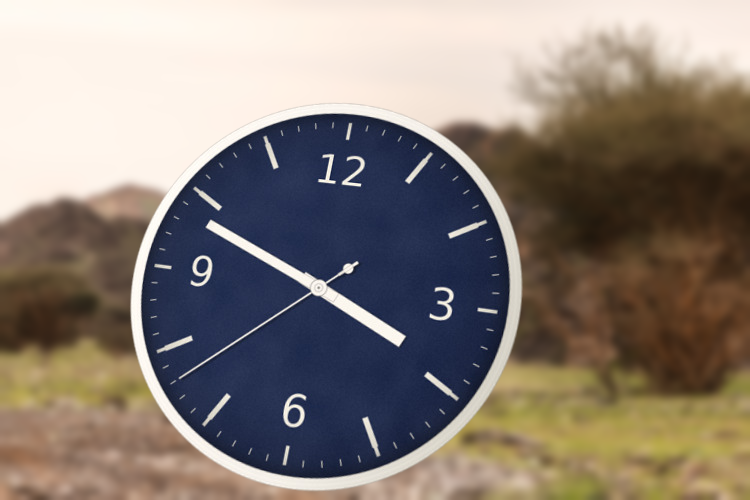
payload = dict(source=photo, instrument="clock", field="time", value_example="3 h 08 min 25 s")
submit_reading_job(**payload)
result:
3 h 48 min 38 s
